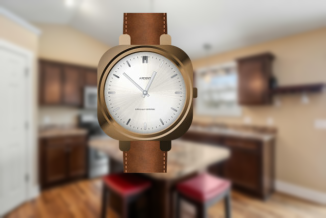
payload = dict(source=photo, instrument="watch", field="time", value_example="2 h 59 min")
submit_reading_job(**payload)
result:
12 h 52 min
